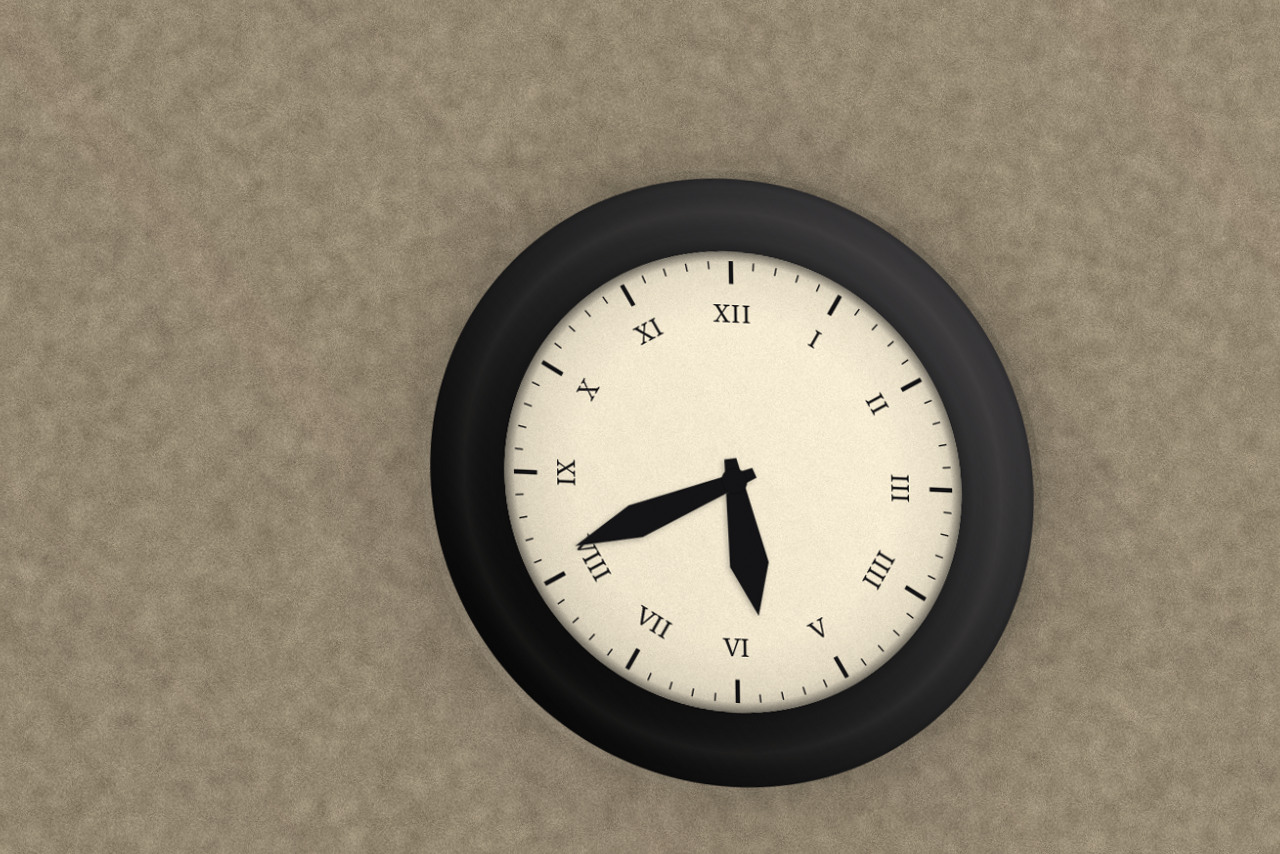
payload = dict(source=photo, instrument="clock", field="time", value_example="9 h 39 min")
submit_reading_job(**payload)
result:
5 h 41 min
